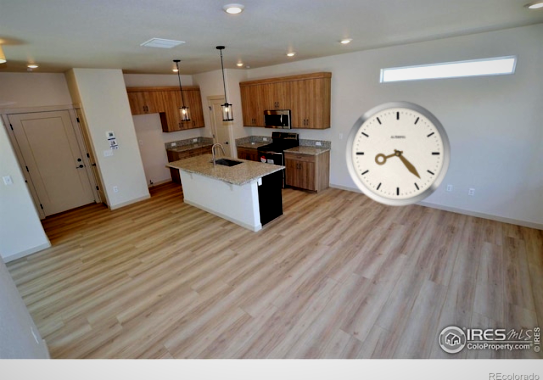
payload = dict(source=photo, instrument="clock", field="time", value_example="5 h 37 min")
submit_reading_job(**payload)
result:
8 h 23 min
